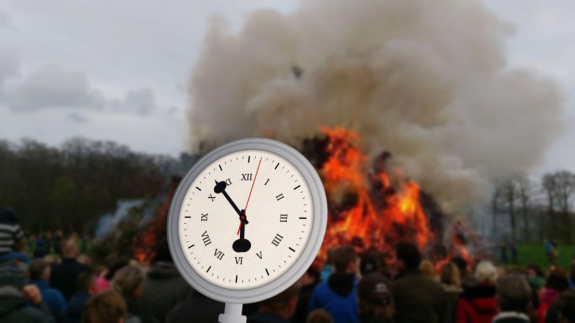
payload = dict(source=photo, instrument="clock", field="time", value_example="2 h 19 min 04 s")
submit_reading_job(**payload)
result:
5 h 53 min 02 s
